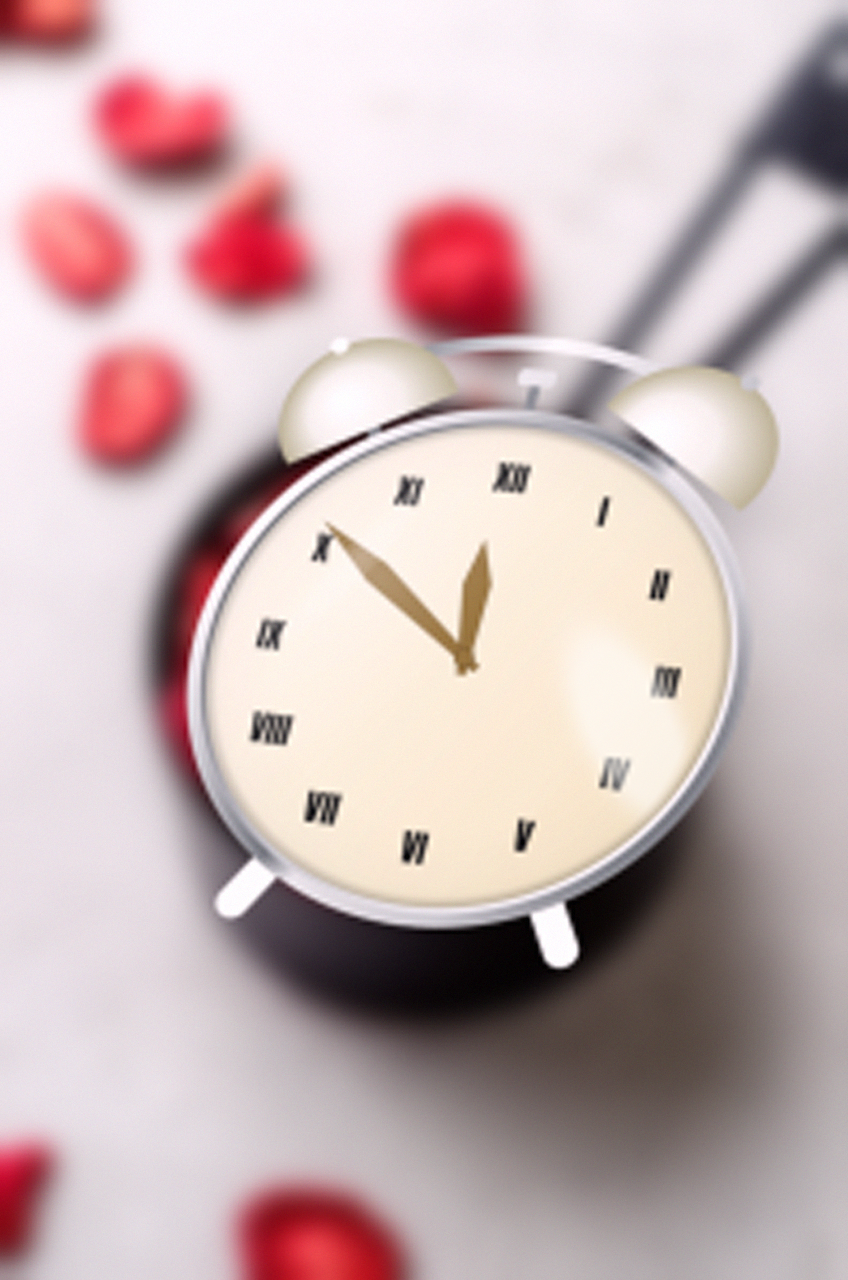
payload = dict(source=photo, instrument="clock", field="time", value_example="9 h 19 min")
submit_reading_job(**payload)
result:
11 h 51 min
